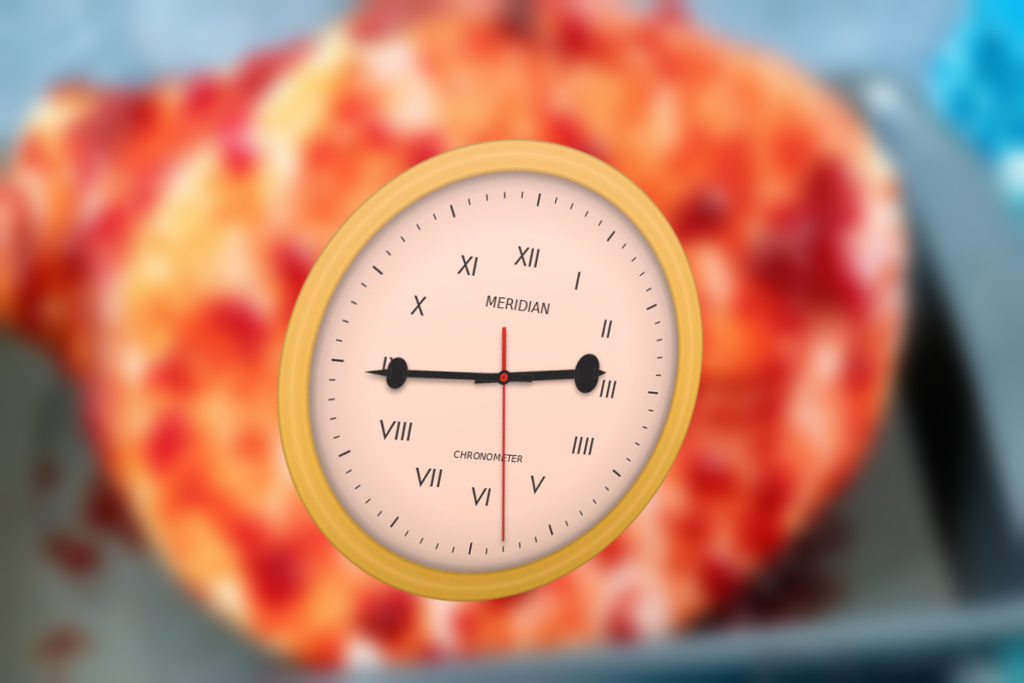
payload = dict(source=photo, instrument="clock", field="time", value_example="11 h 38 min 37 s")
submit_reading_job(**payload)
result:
2 h 44 min 28 s
